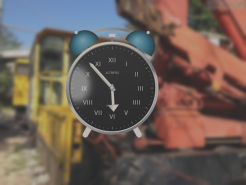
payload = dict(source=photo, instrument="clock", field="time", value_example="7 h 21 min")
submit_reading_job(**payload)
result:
5 h 53 min
